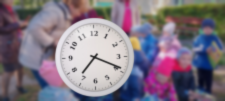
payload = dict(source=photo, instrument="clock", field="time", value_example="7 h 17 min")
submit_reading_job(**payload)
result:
7 h 19 min
